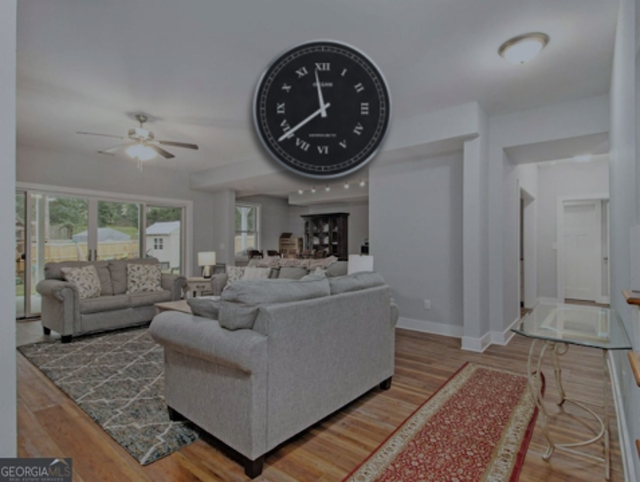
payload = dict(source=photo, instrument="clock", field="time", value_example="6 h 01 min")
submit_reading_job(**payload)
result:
11 h 39 min
